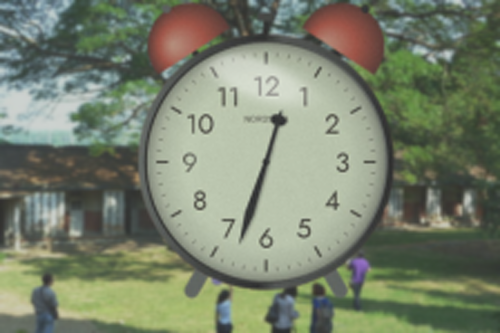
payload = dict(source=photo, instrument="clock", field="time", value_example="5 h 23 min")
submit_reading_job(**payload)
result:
12 h 33 min
